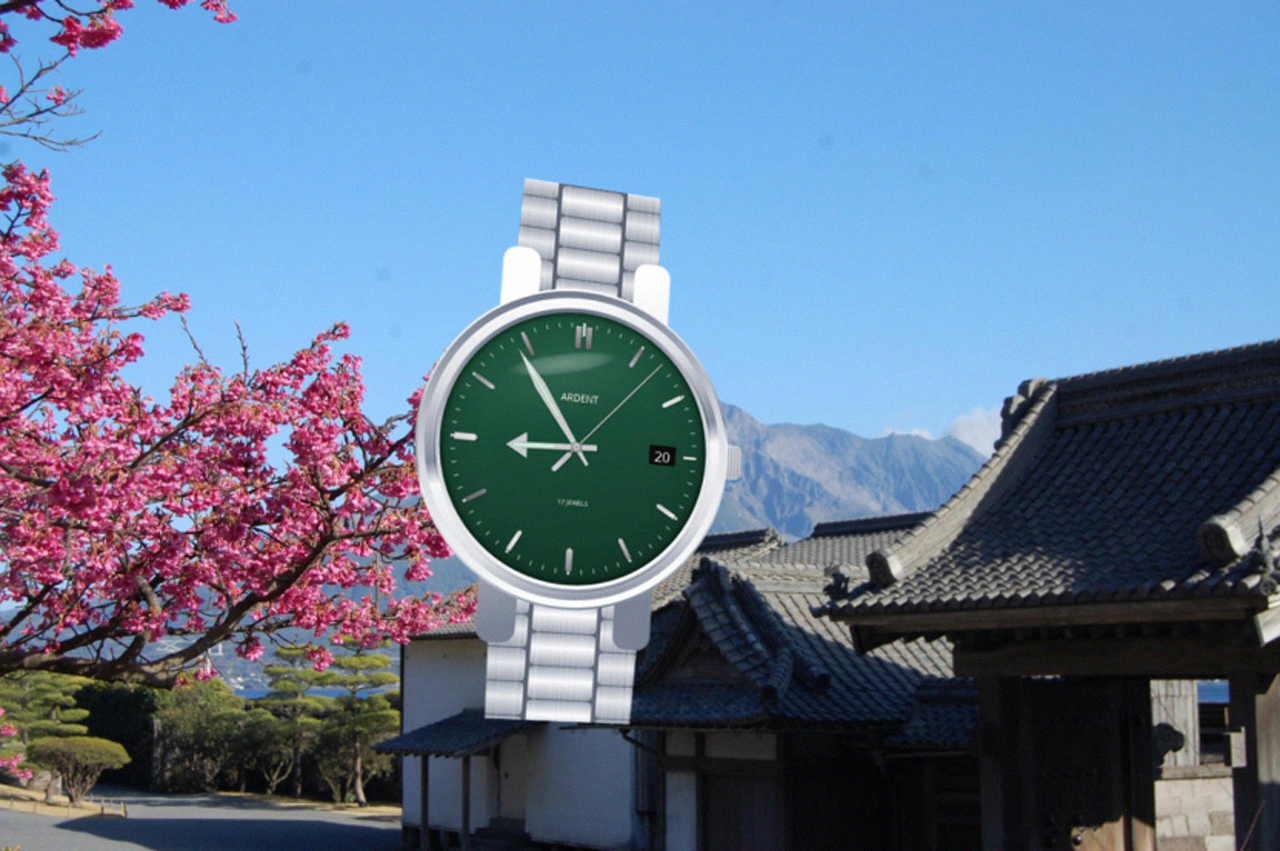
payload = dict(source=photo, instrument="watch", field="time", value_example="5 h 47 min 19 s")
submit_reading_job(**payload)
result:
8 h 54 min 07 s
